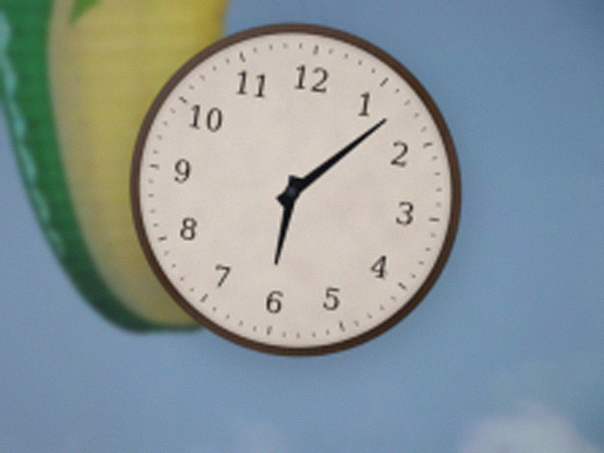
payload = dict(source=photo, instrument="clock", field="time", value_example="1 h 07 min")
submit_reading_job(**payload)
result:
6 h 07 min
